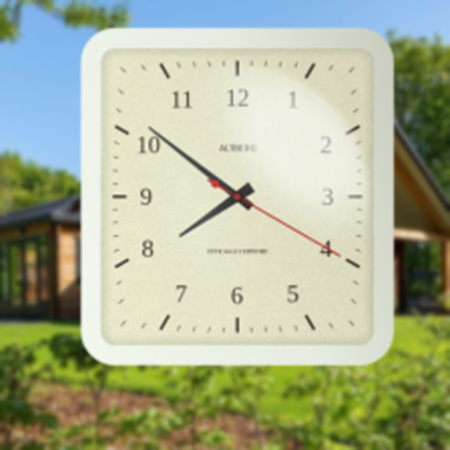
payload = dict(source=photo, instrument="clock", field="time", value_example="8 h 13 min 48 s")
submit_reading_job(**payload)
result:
7 h 51 min 20 s
